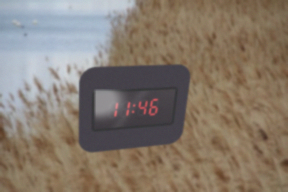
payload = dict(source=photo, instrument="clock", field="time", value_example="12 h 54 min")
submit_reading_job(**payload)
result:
11 h 46 min
